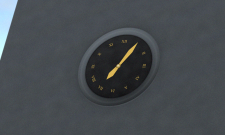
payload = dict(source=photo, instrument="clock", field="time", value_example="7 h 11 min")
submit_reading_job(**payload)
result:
7 h 05 min
